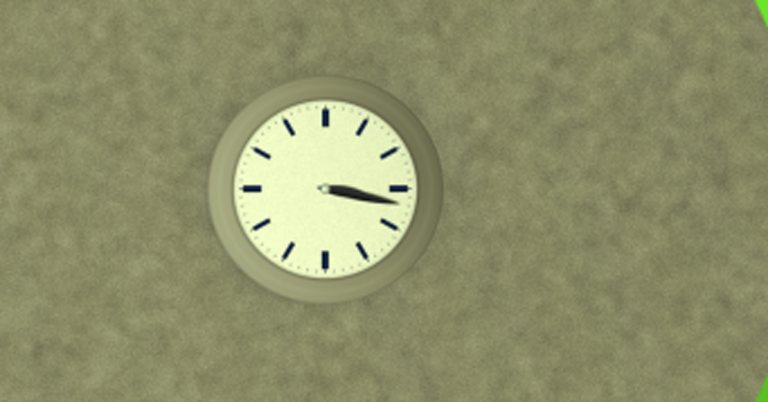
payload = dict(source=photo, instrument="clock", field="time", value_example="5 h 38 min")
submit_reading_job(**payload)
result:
3 h 17 min
